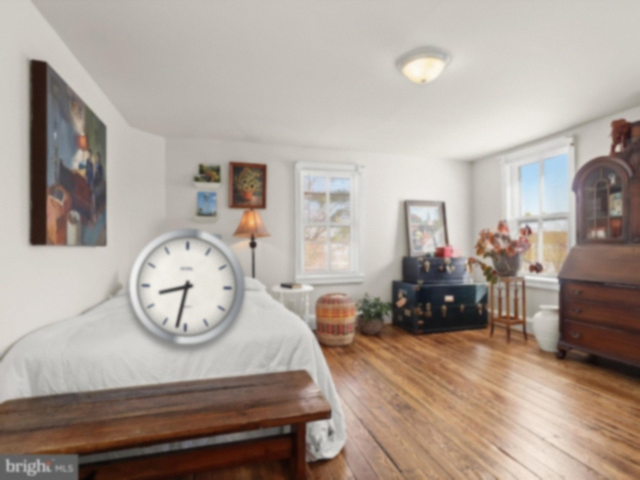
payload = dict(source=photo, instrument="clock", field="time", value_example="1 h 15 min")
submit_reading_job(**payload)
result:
8 h 32 min
